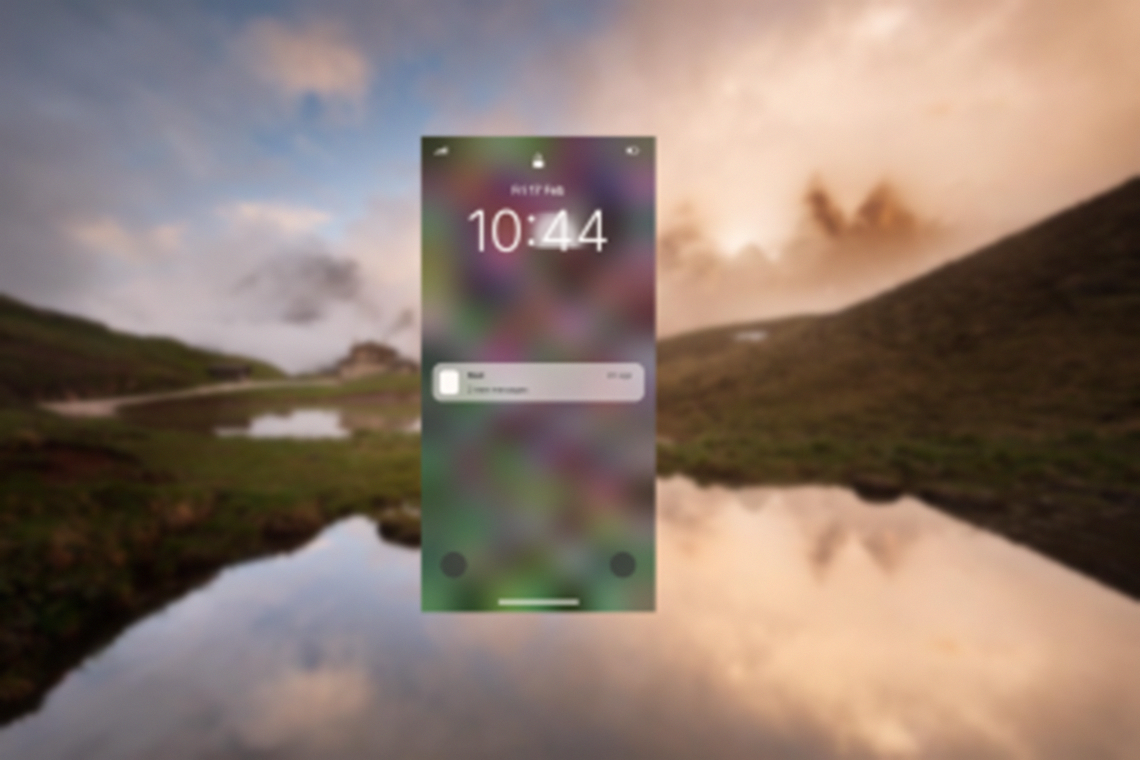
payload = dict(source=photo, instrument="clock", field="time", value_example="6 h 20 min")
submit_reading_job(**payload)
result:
10 h 44 min
